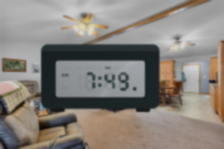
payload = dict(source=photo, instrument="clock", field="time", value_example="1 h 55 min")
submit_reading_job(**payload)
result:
7 h 49 min
